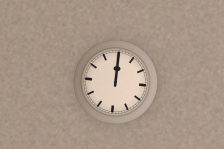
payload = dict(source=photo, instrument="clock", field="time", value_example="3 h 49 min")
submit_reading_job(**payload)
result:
12 h 00 min
